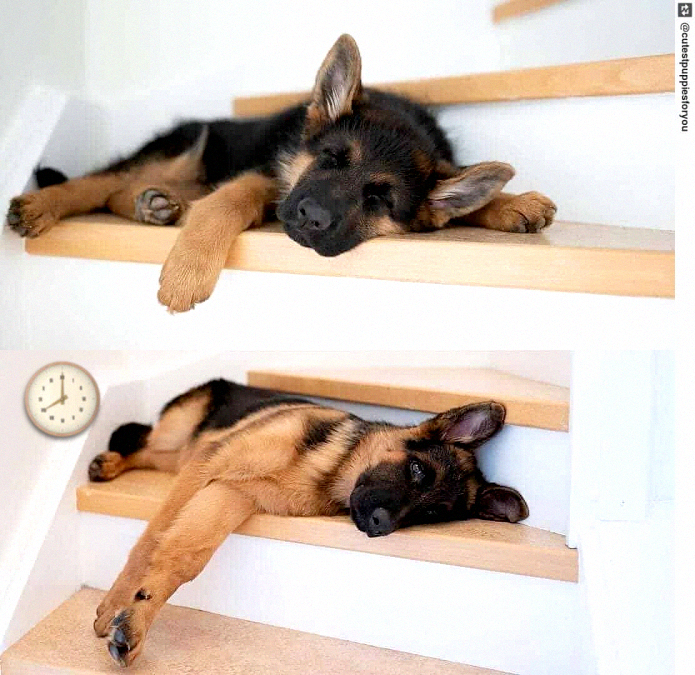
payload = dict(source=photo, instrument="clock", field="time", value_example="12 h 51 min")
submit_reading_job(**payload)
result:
8 h 00 min
